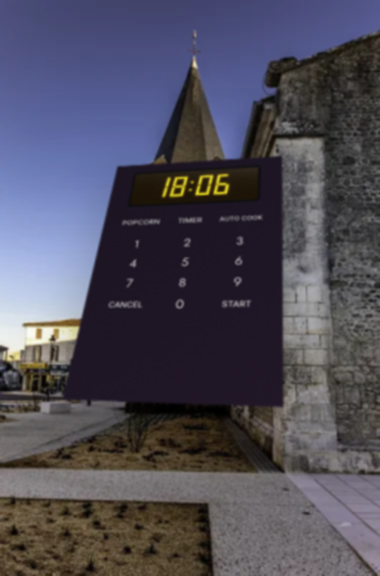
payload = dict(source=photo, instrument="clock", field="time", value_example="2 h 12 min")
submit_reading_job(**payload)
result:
18 h 06 min
